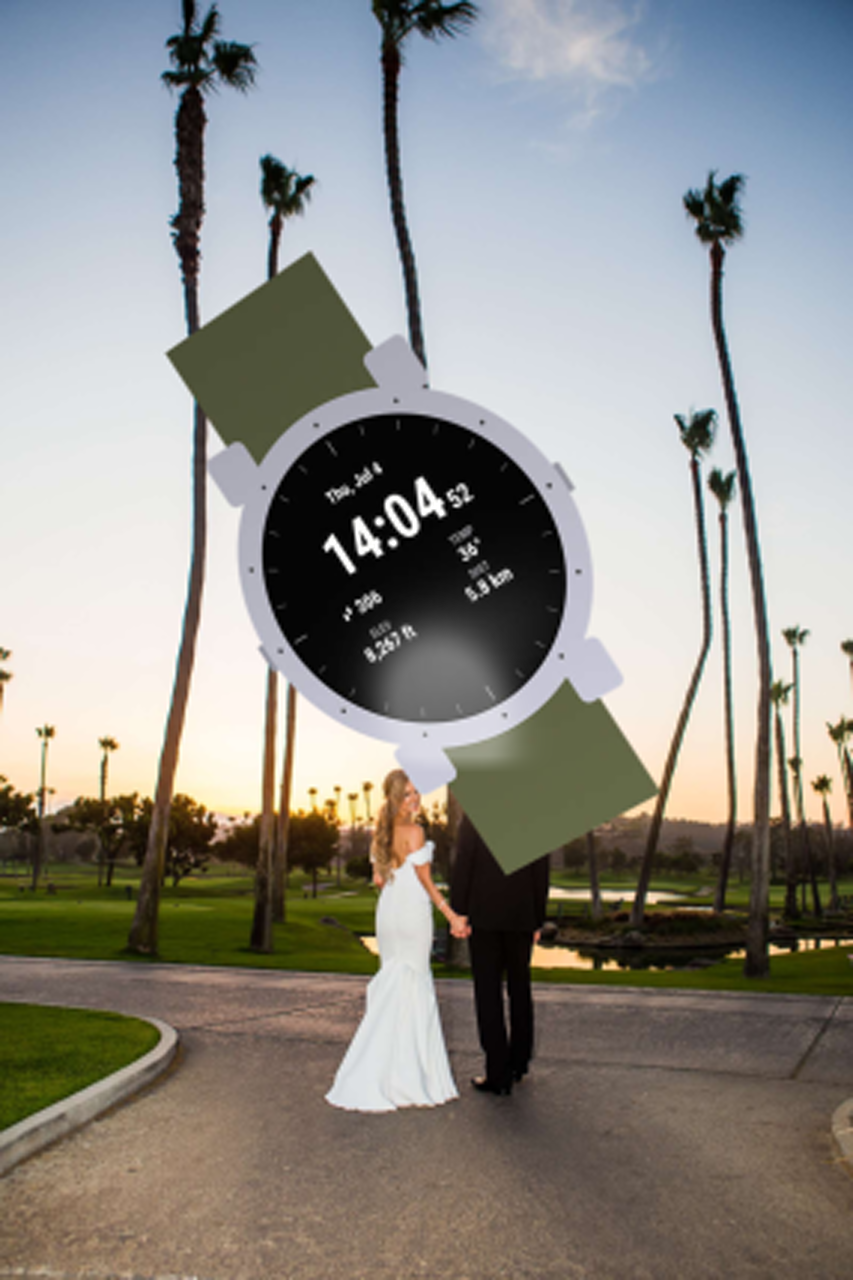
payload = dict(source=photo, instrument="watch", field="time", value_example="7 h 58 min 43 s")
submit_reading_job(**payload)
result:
14 h 04 min 52 s
